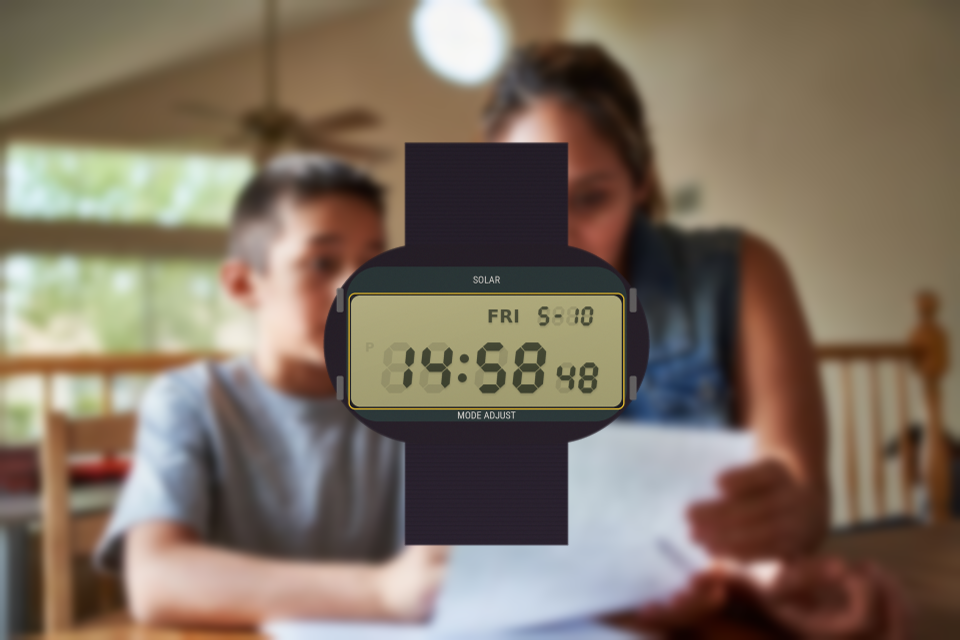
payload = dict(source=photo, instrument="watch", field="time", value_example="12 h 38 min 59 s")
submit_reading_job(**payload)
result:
14 h 58 min 48 s
